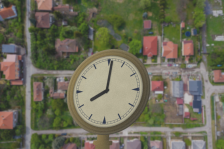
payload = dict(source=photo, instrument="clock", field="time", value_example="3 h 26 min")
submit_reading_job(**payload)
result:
8 h 01 min
